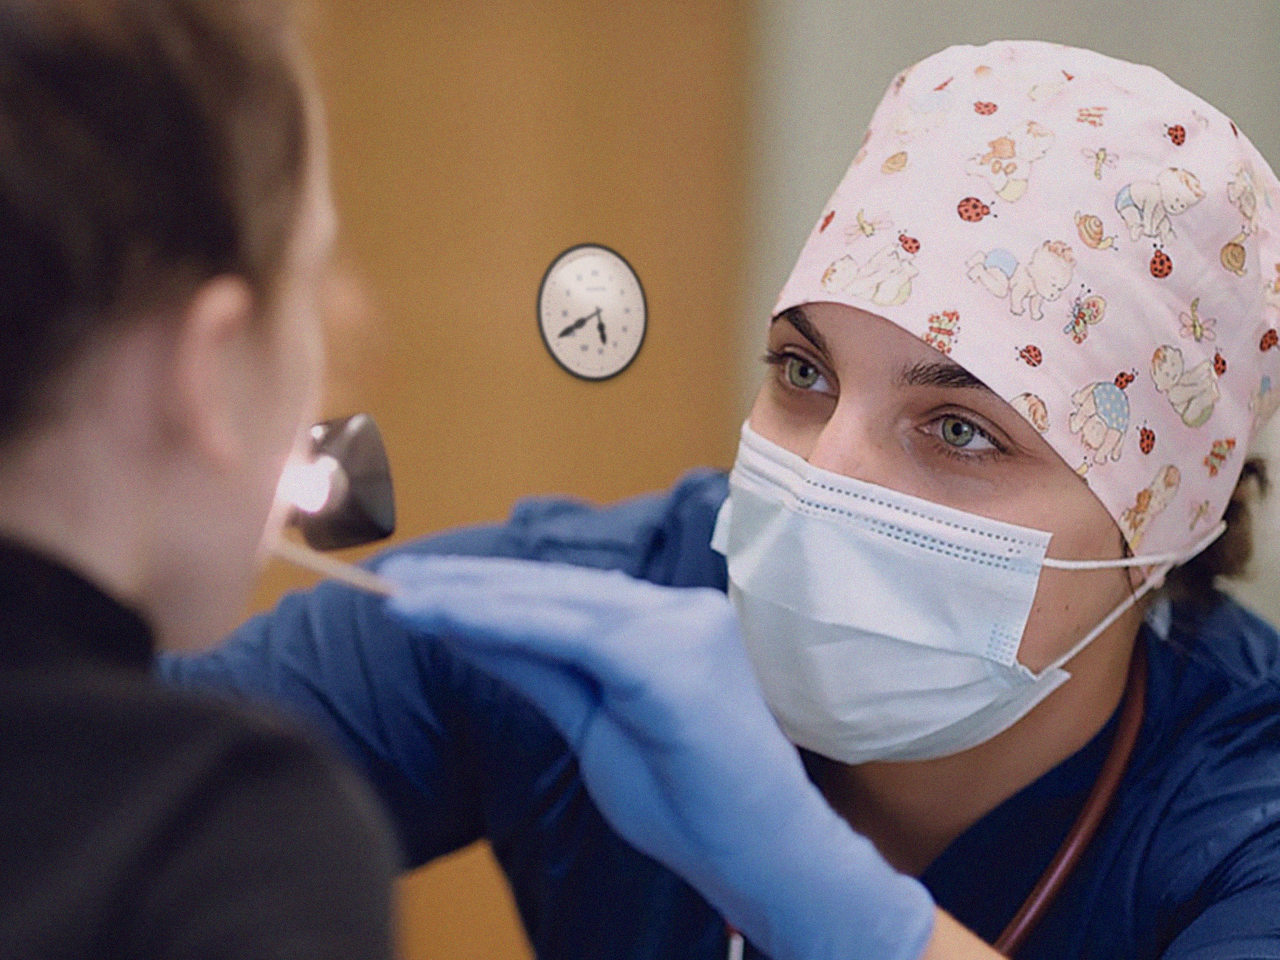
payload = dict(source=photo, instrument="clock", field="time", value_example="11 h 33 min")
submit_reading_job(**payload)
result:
5 h 41 min
